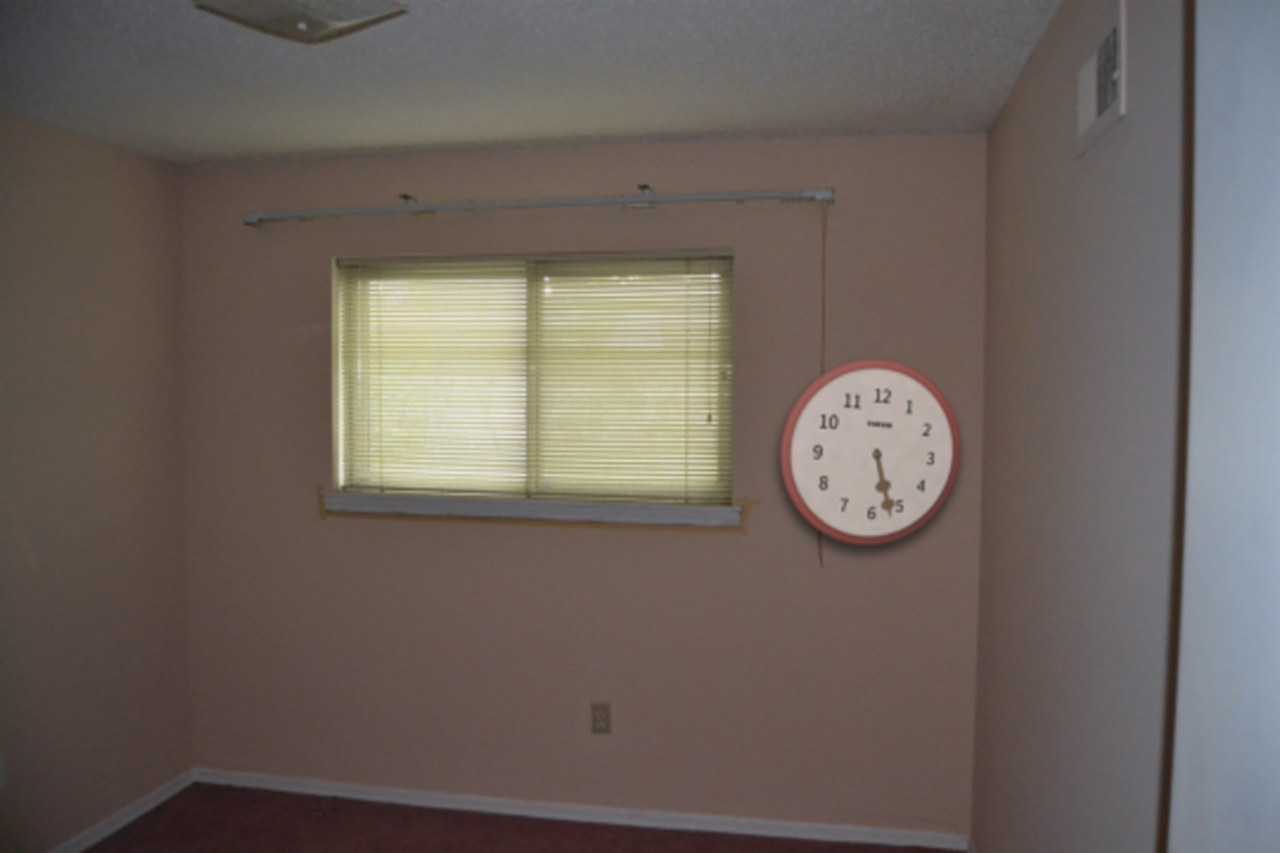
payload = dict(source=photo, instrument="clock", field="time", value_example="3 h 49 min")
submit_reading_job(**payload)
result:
5 h 27 min
